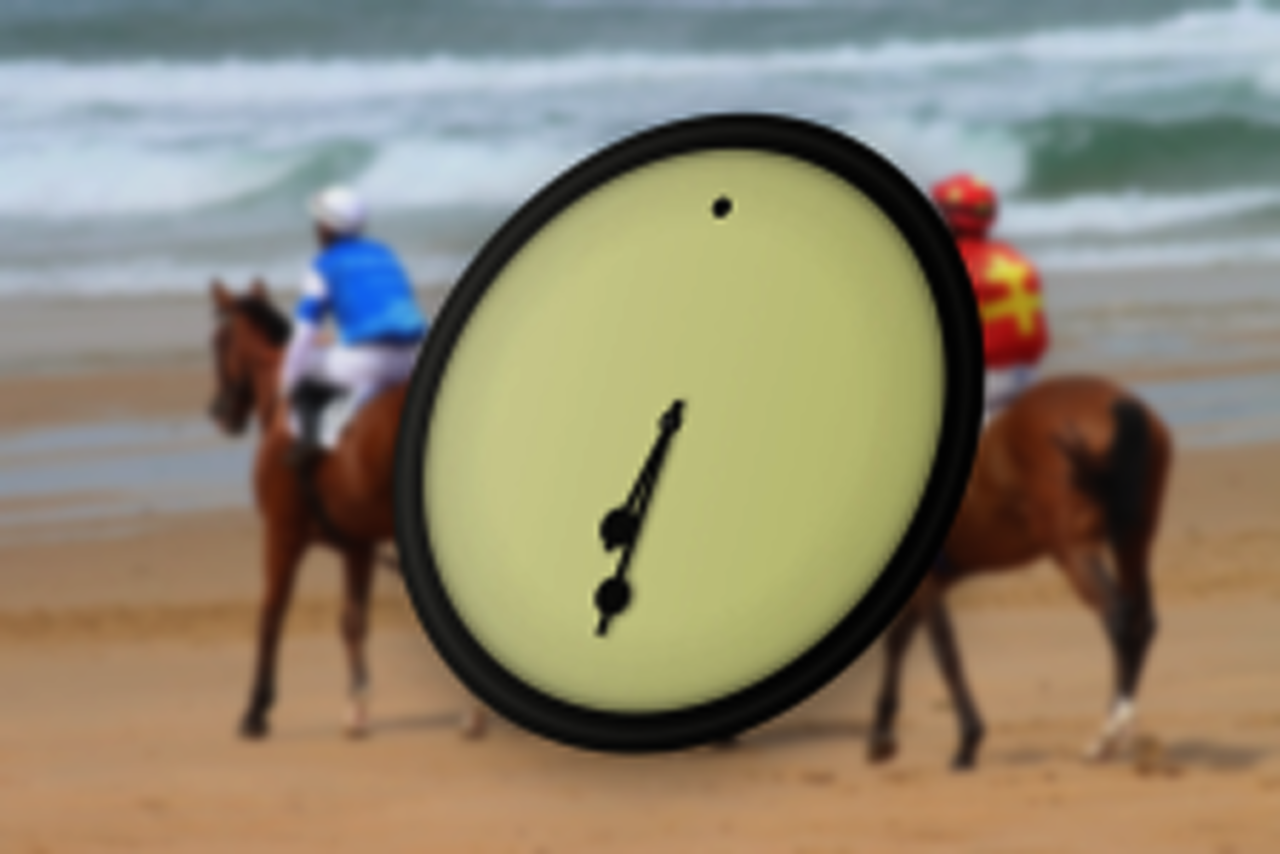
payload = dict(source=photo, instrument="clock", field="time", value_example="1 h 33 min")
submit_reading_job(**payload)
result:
6 h 31 min
